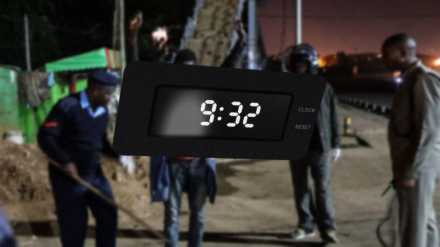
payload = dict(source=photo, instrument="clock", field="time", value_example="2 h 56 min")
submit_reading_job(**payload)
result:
9 h 32 min
